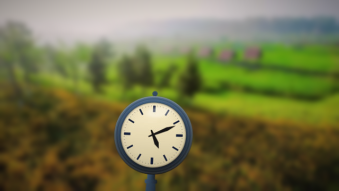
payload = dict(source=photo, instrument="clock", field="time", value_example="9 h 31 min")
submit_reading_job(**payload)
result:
5 h 11 min
